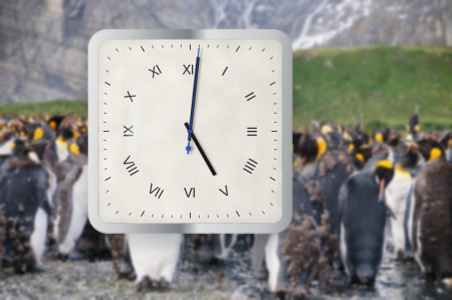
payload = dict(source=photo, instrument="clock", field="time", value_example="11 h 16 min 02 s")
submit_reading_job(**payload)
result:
5 h 01 min 01 s
